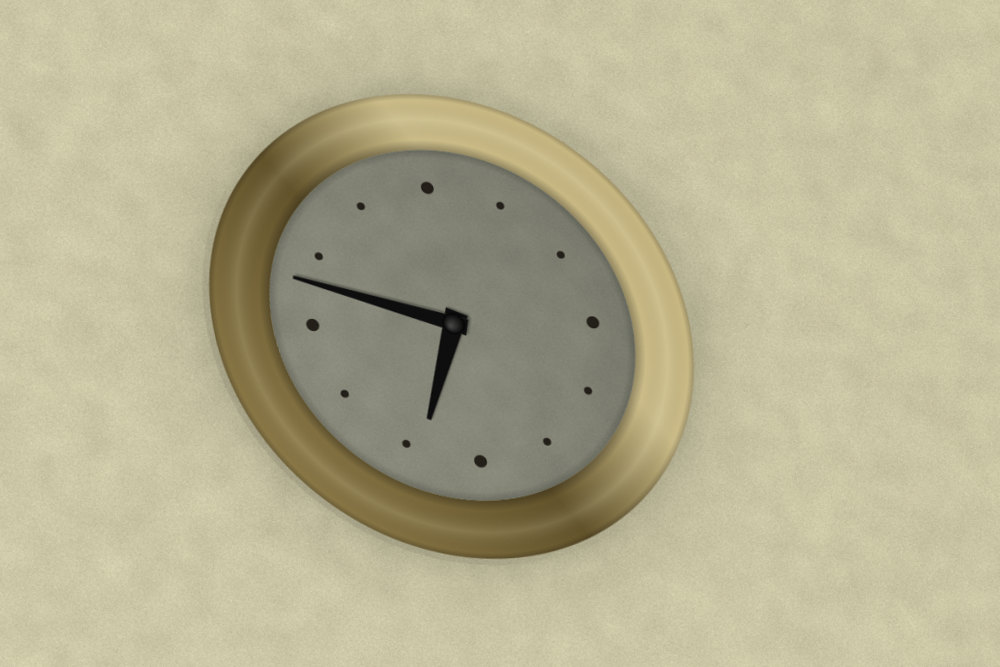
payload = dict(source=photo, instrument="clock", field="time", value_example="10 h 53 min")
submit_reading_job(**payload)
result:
6 h 48 min
